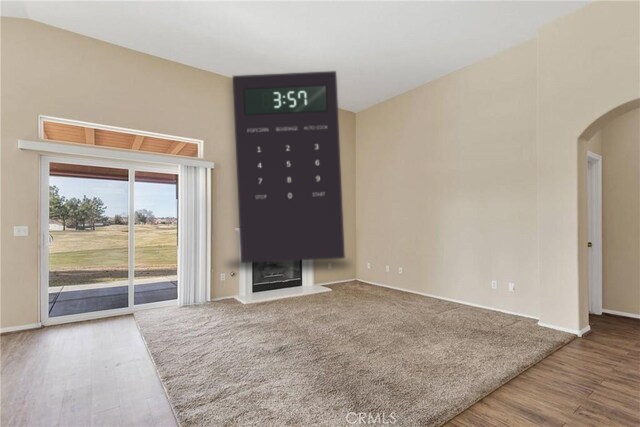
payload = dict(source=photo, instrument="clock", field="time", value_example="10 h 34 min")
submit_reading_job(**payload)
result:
3 h 57 min
